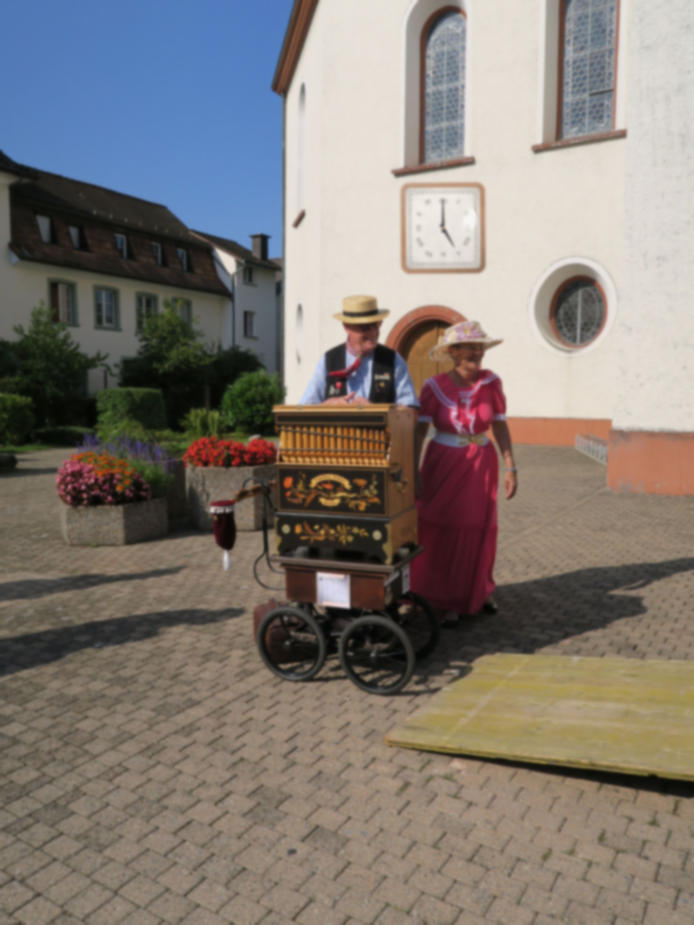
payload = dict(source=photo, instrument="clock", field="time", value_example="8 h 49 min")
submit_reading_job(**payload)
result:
5 h 00 min
